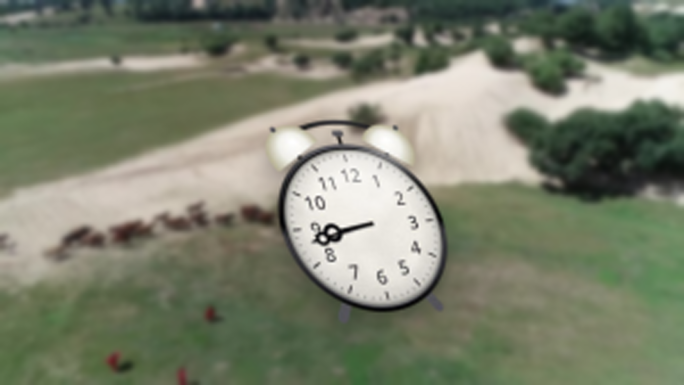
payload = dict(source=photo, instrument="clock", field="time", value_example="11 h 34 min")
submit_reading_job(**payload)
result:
8 h 43 min
